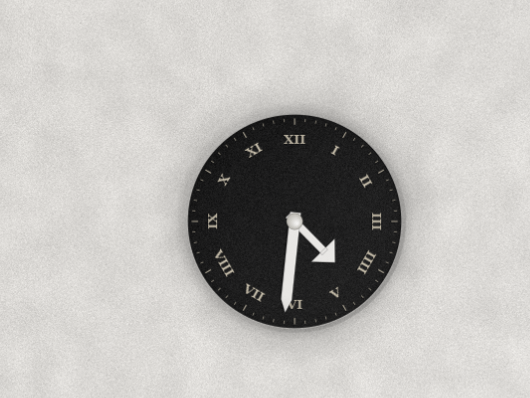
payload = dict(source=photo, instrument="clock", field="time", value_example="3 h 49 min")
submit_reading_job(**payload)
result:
4 h 31 min
